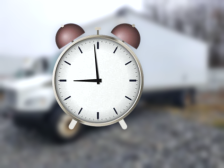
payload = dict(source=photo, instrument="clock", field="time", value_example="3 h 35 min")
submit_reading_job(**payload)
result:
8 h 59 min
